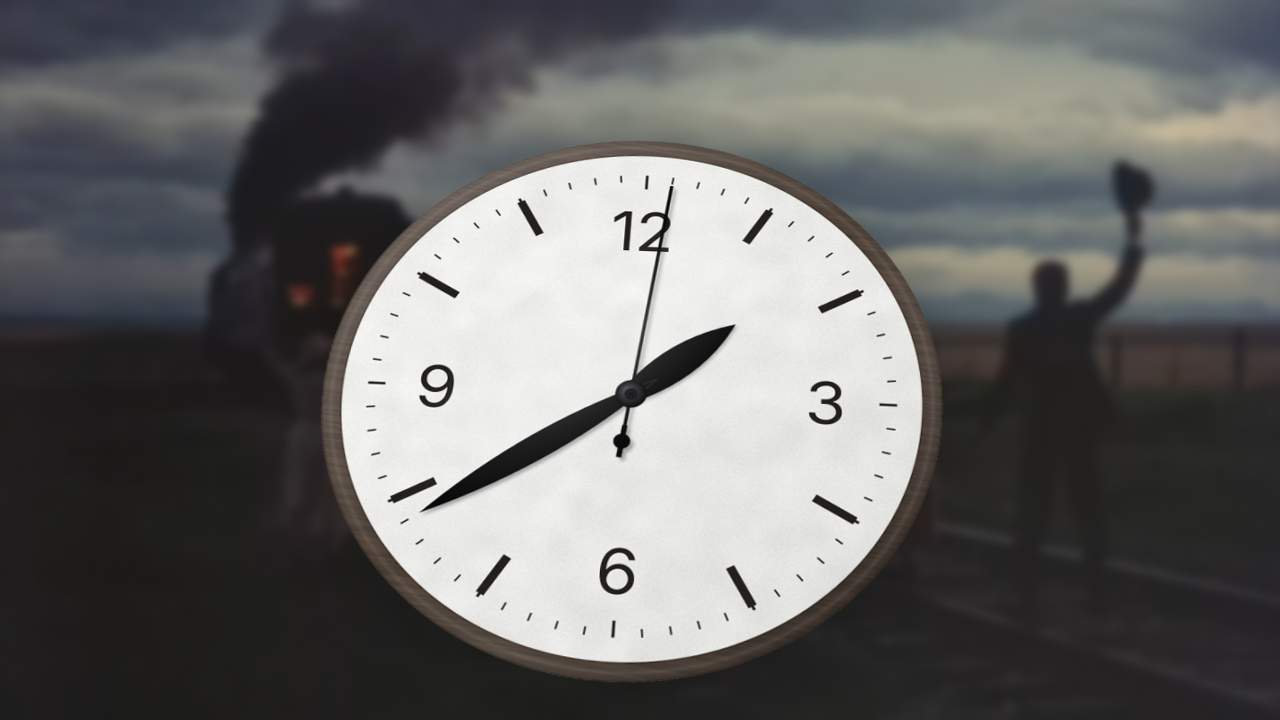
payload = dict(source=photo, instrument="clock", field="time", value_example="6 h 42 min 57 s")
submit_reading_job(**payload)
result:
1 h 39 min 01 s
